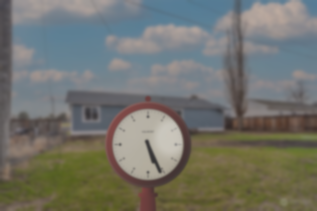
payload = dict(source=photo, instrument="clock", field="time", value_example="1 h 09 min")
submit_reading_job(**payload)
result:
5 h 26 min
